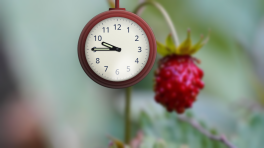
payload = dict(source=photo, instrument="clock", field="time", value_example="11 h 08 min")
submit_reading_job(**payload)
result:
9 h 45 min
